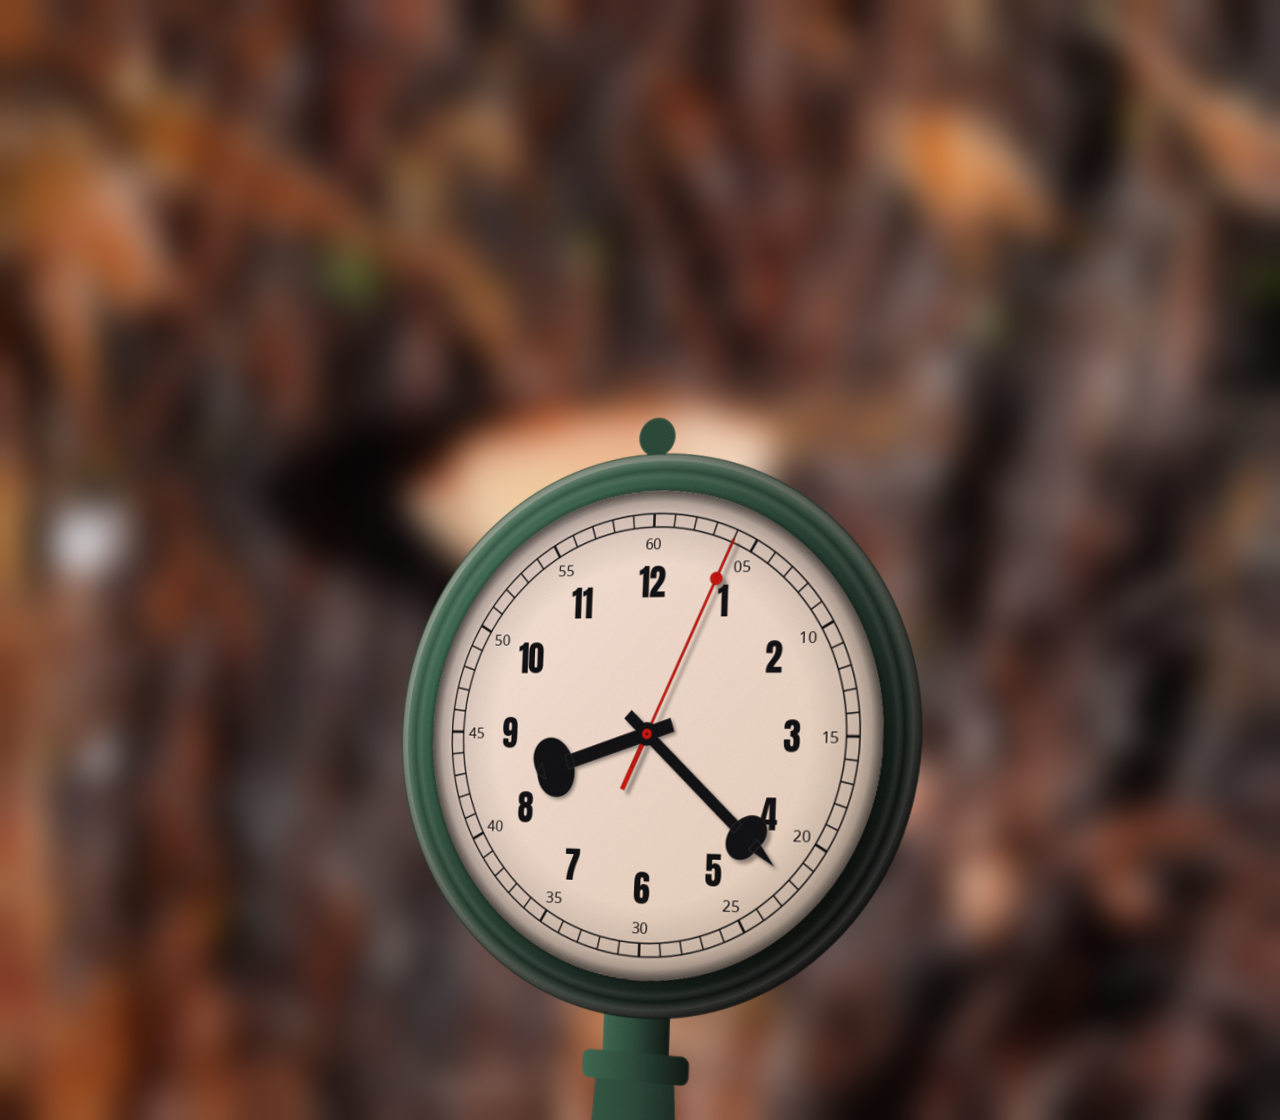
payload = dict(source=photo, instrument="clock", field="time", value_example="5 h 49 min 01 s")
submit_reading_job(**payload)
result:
8 h 22 min 04 s
